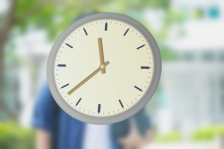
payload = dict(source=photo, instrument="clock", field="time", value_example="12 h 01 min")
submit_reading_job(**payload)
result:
11 h 38 min
